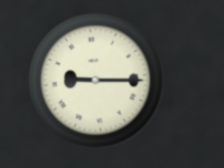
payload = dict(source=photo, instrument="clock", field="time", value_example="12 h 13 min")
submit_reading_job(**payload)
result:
9 h 16 min
